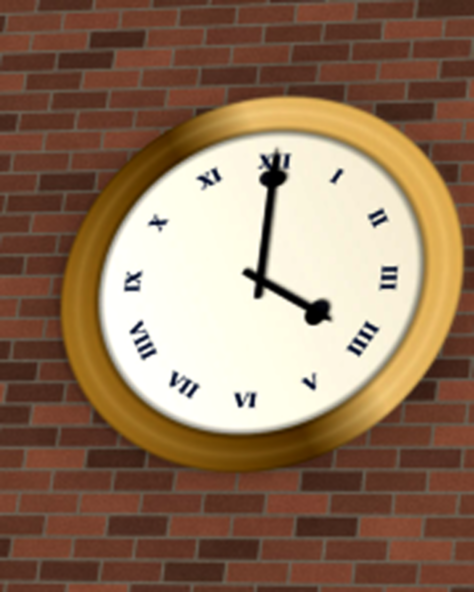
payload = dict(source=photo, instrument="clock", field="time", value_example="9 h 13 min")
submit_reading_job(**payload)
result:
4 h 00 min
